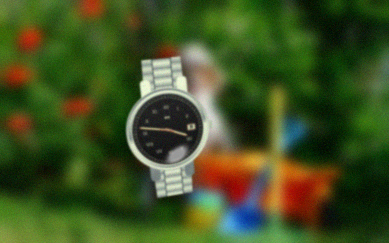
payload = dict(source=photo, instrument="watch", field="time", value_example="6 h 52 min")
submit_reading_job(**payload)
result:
3 h 47 min
